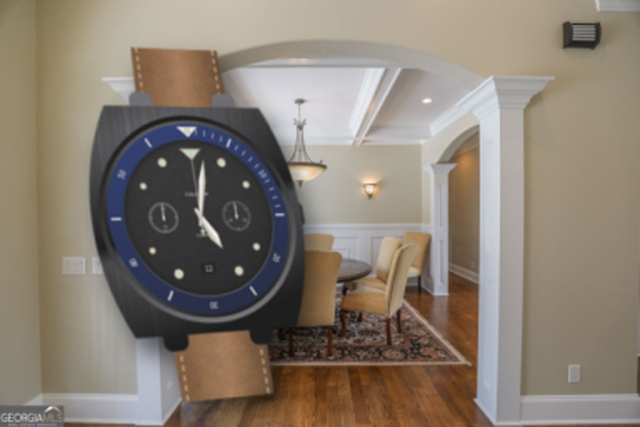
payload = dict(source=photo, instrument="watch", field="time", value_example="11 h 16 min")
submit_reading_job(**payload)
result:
5 h 02 min
